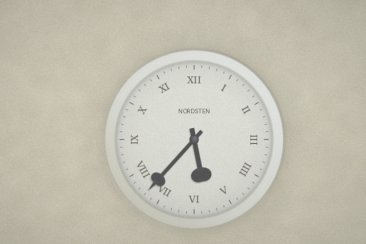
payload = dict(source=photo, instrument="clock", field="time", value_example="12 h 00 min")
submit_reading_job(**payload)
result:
5 h 37 min
